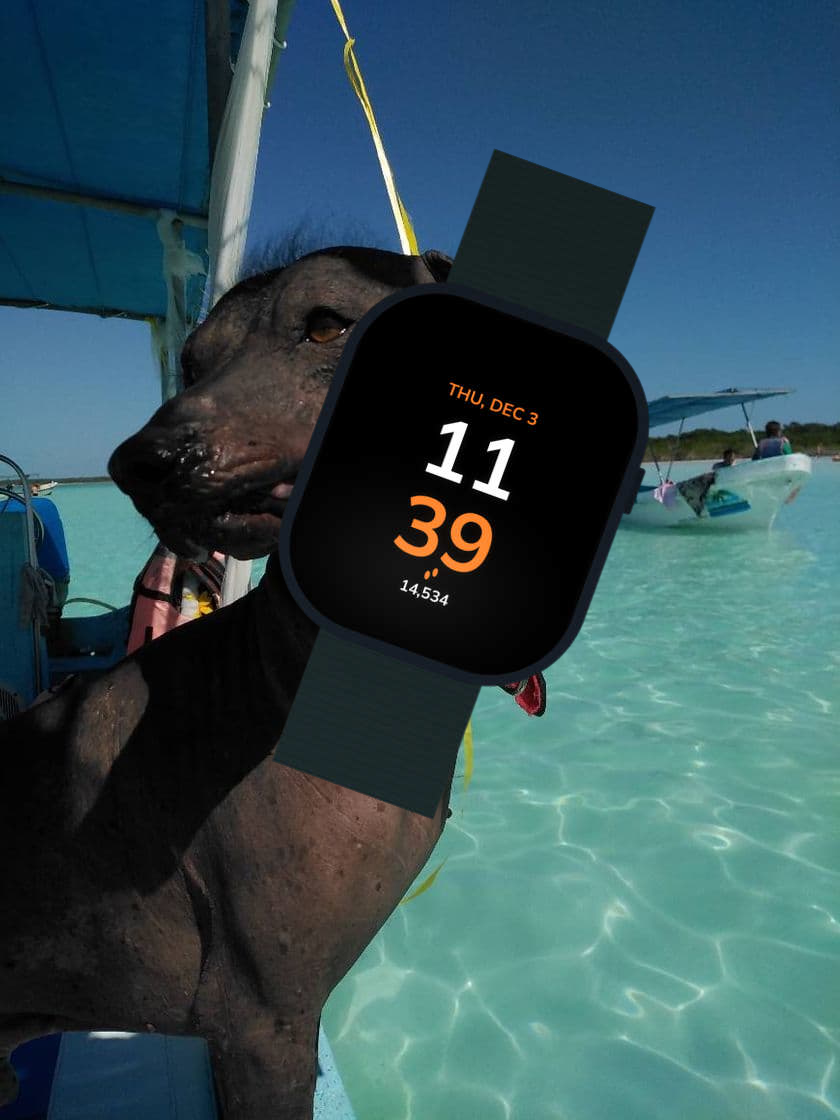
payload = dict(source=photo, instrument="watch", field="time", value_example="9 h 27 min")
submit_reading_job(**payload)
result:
11 h 39 min
